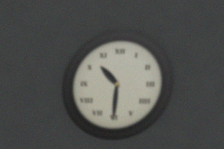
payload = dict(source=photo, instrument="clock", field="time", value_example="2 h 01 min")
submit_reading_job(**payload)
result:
10 h 30 min
